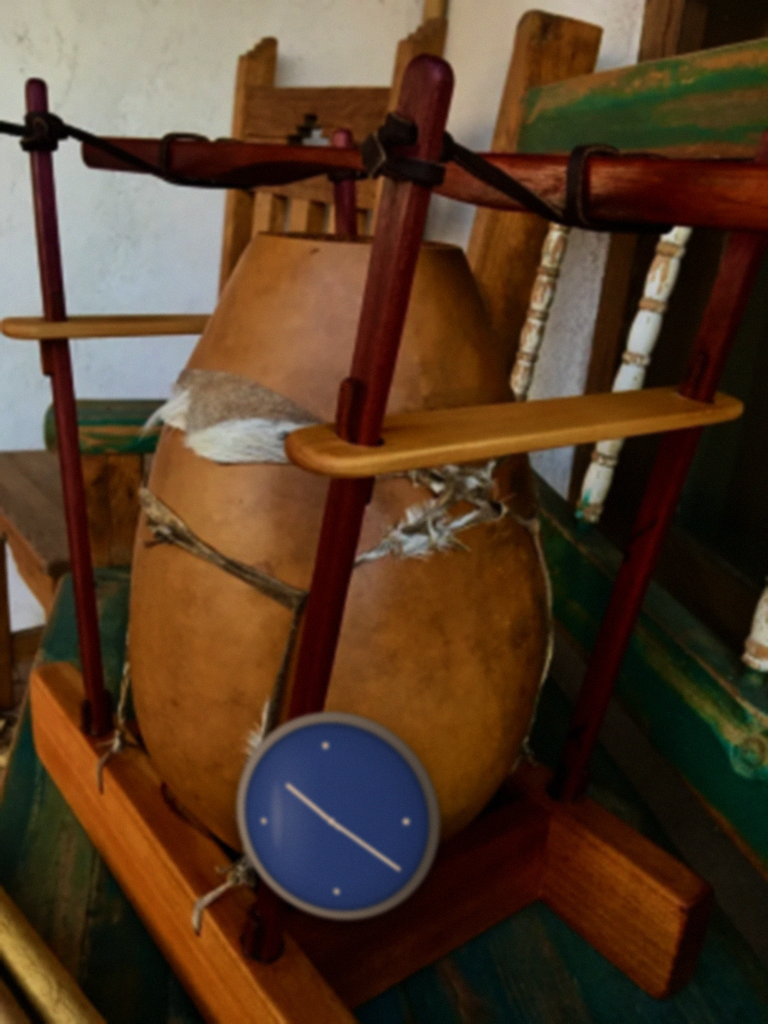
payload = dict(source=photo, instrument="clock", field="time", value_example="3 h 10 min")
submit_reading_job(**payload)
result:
10 h 21 min
